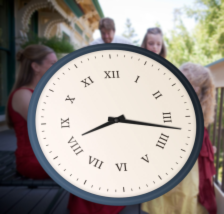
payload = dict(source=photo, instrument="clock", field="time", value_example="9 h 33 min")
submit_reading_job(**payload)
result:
8 h 17 min
